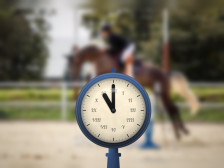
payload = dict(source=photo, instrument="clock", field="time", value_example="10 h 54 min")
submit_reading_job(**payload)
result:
11 h 00 min
